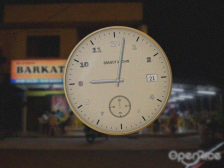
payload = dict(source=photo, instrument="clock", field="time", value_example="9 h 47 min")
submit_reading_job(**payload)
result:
9 h 02 min
